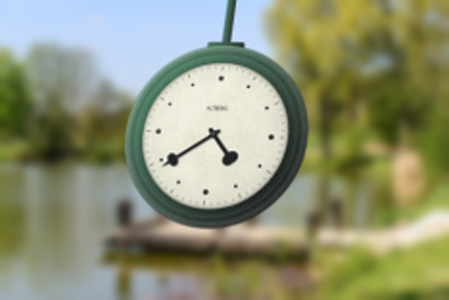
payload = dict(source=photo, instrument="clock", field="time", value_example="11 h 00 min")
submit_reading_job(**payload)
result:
4 h 39 min
